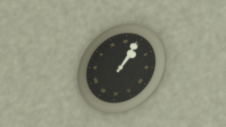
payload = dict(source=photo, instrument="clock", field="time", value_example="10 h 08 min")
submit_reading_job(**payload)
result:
1 h 04 min
